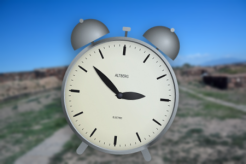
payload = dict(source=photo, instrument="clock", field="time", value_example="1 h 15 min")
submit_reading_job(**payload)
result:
2 h 52 min
